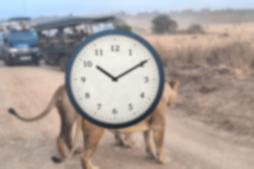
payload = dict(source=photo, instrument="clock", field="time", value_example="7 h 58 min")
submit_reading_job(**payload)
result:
10 h 10 min
